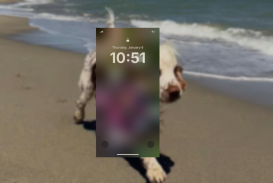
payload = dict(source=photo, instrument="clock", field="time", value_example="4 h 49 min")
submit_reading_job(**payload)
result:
10 h 51 min
